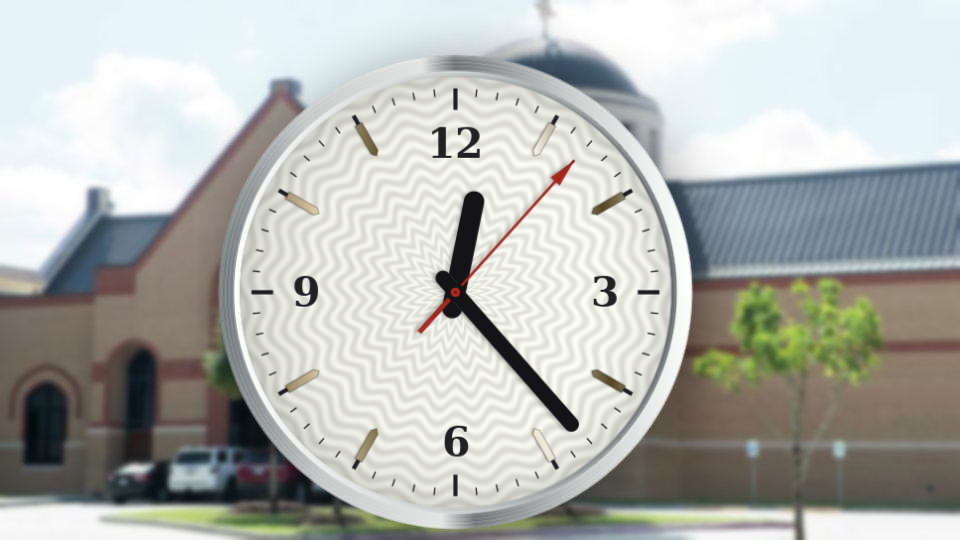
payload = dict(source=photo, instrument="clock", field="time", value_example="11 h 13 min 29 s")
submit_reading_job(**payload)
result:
12 h 23 min 07 s
